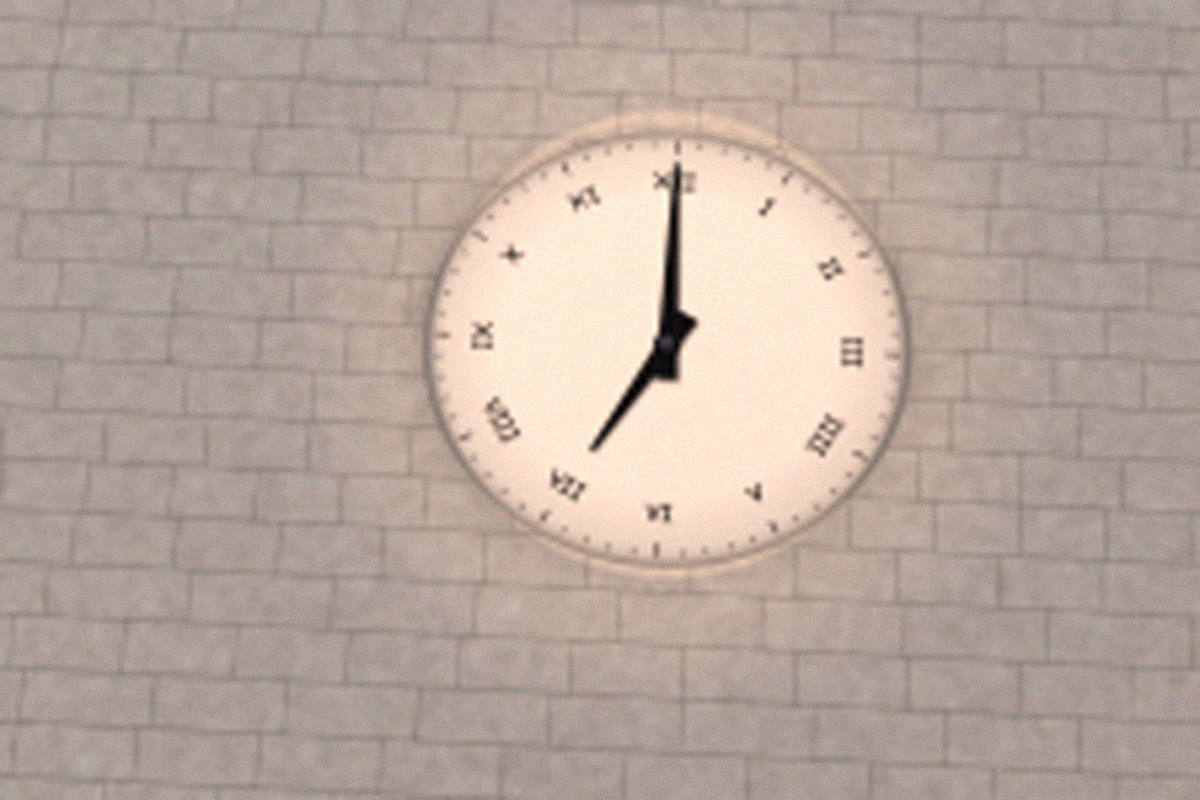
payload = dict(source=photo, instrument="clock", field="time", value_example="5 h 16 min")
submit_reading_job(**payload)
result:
7 h 00 min
